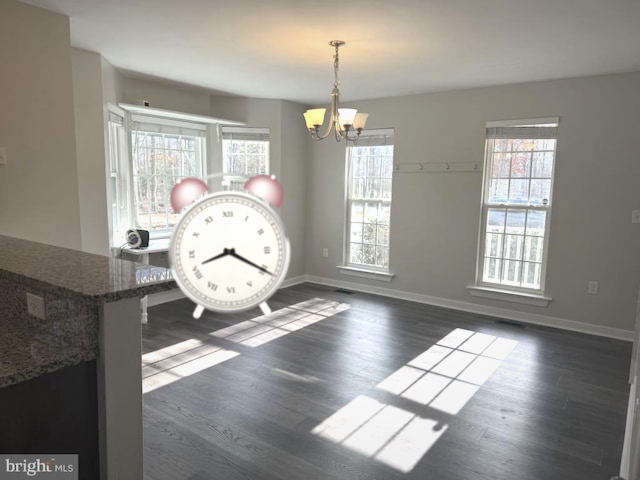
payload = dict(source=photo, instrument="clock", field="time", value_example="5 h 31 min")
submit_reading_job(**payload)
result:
8 h 20 min
